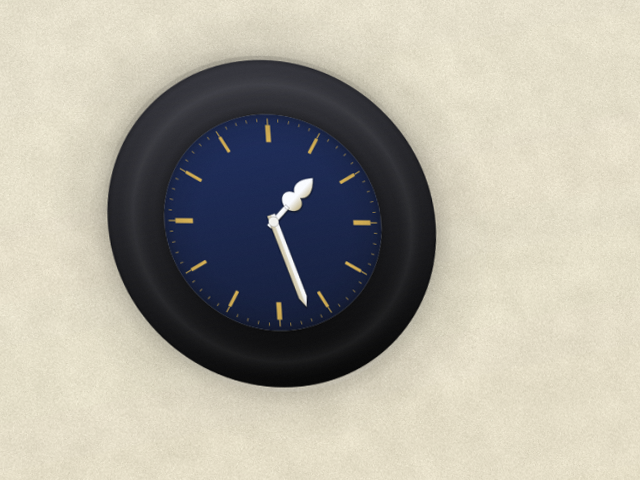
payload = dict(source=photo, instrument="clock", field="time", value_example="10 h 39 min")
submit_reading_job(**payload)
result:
1 h 27 min
